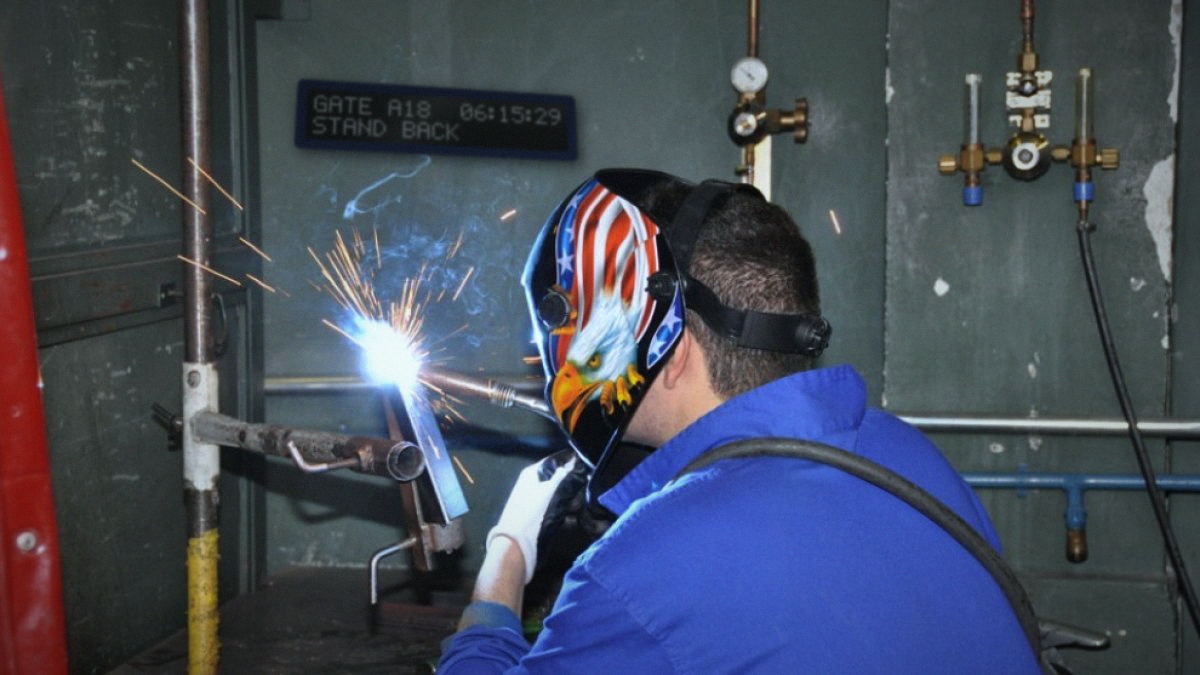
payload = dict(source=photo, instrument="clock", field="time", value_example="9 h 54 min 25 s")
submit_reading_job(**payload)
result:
6 h 15 min 29 s
